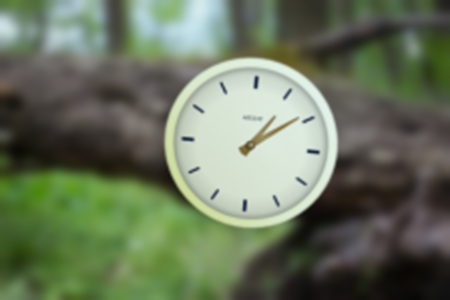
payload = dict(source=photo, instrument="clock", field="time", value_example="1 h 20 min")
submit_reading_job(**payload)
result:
1 h 09 min
